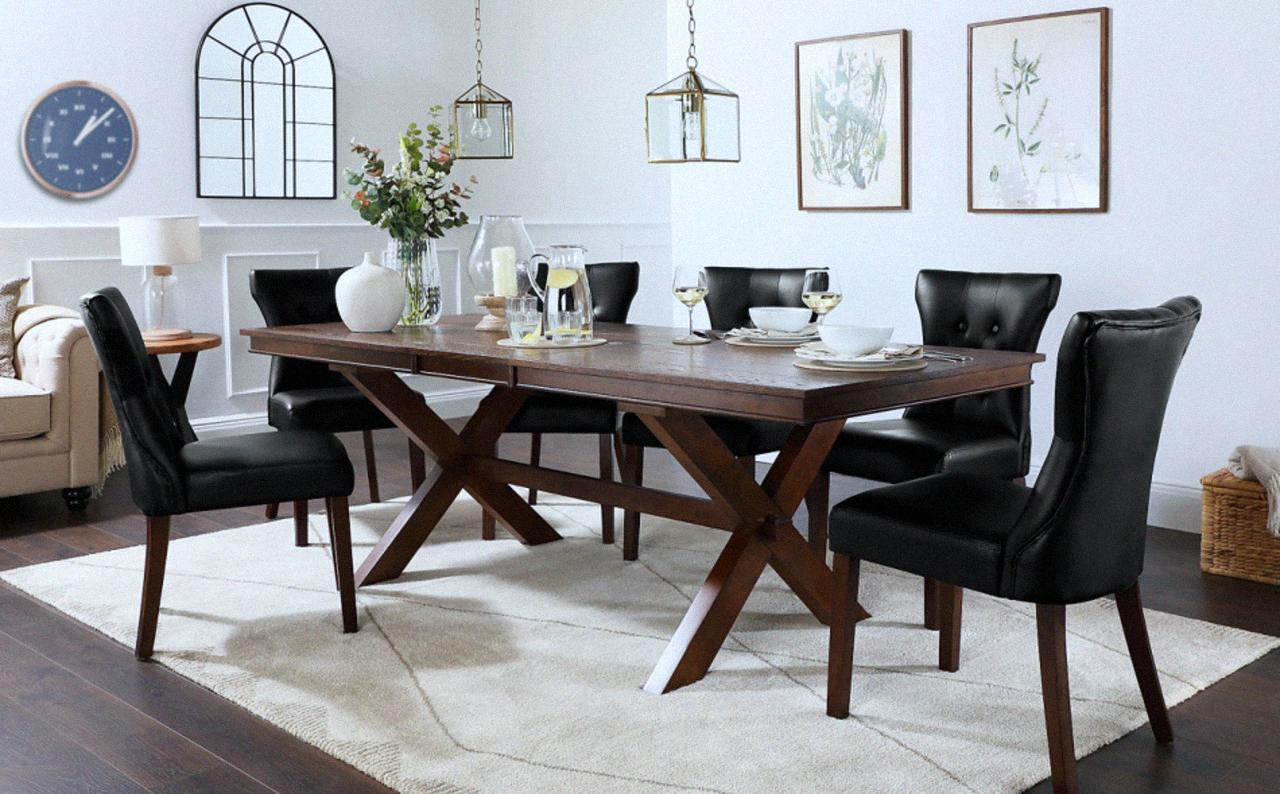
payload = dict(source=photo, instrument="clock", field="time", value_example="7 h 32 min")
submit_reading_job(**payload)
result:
1 h 08 min
